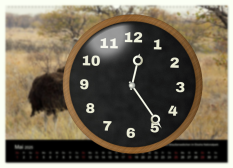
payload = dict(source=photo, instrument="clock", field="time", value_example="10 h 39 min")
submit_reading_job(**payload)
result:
12 h 24 min
